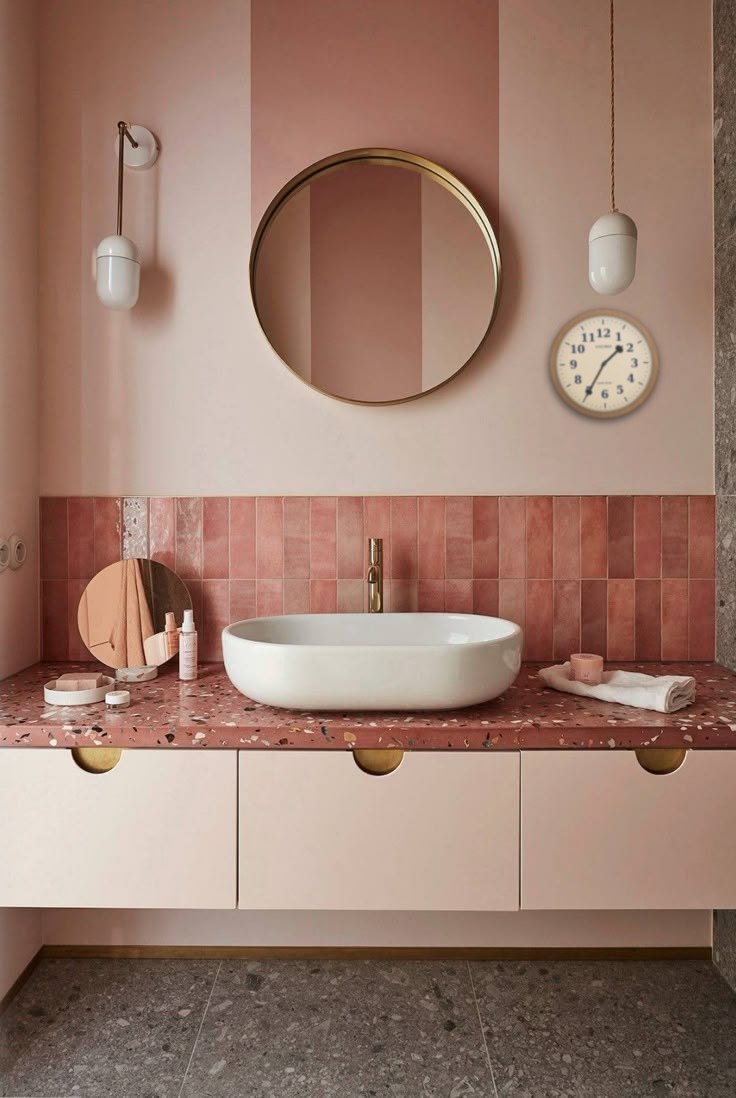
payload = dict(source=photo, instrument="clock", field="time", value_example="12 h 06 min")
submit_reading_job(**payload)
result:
1 h 35 min
